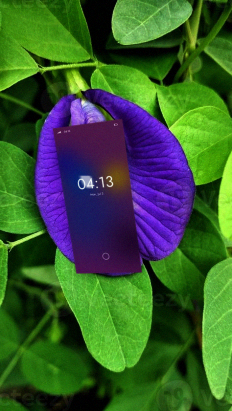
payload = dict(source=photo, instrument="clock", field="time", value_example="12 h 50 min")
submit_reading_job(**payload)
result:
4 h 13 min
